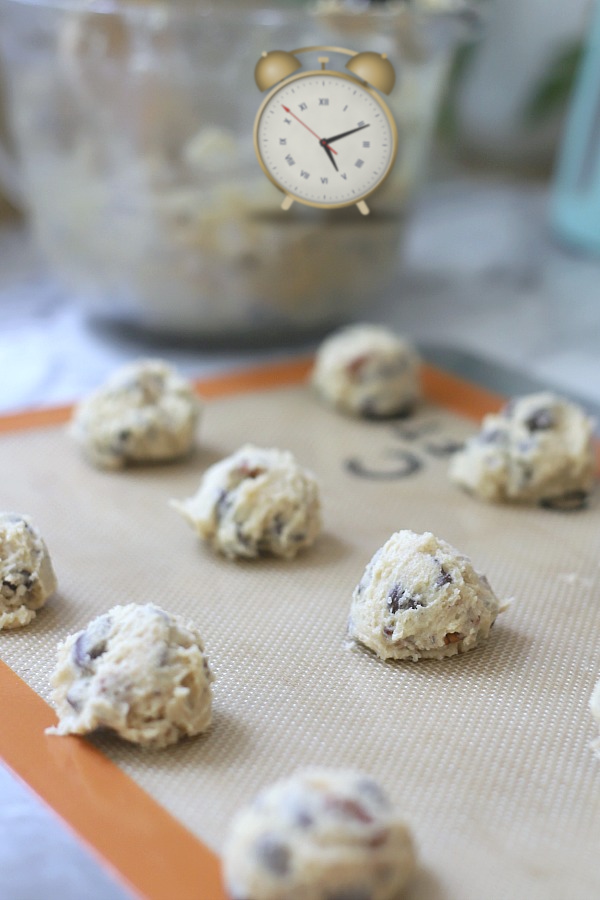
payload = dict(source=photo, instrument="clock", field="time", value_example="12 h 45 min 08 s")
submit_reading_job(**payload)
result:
5 h 10 min 52 s
